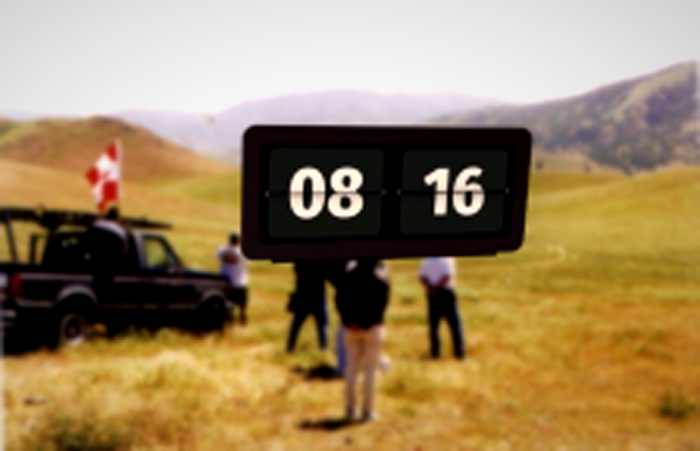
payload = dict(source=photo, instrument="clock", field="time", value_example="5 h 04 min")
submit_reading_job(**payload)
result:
8 h 16 min
